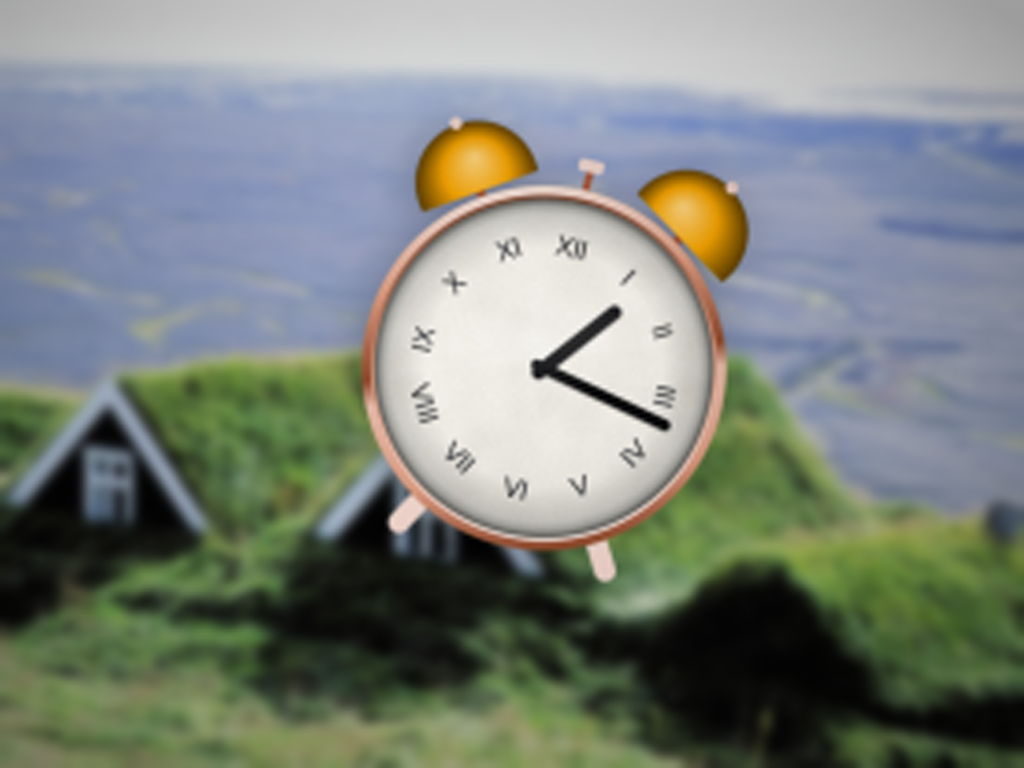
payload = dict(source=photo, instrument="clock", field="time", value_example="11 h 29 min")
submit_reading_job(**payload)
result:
1 h 17 min
